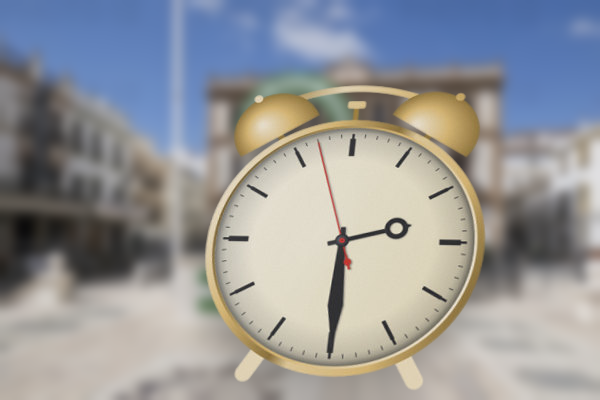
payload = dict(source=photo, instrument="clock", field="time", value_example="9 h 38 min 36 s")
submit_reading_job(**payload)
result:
2 h 29 min 57 s
